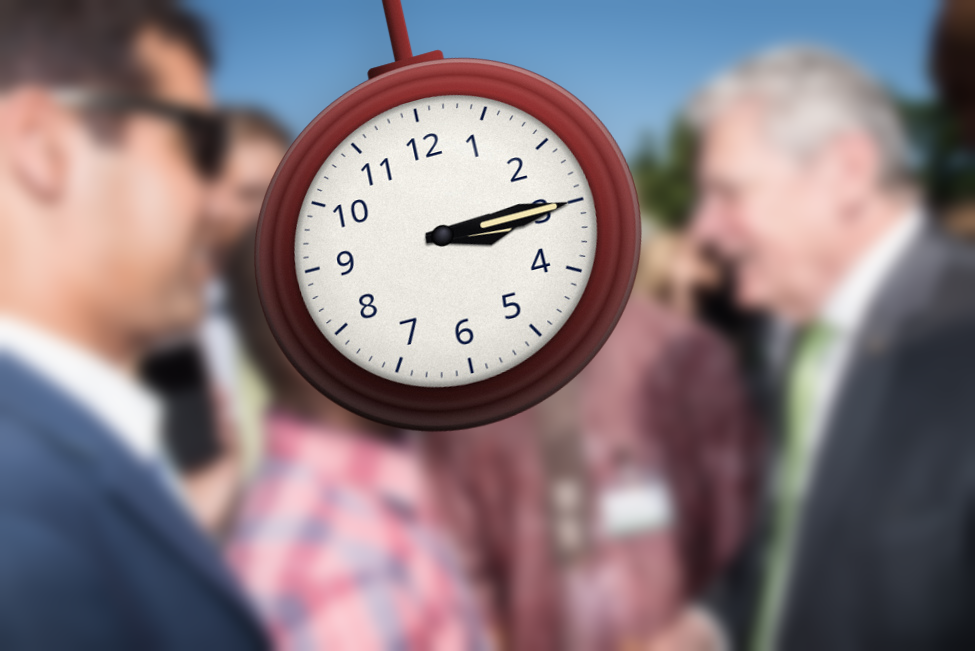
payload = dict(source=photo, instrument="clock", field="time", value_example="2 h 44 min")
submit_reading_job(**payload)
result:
3 h 15 min
